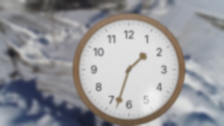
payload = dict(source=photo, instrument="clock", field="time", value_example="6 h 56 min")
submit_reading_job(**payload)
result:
1 h 33 min
